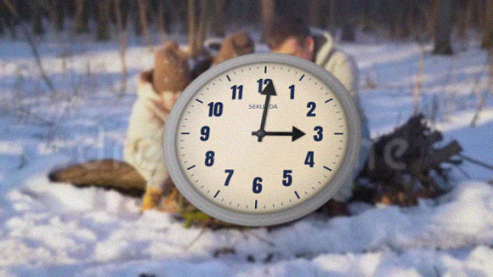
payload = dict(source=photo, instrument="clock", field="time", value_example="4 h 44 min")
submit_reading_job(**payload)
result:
3 h 01 min
